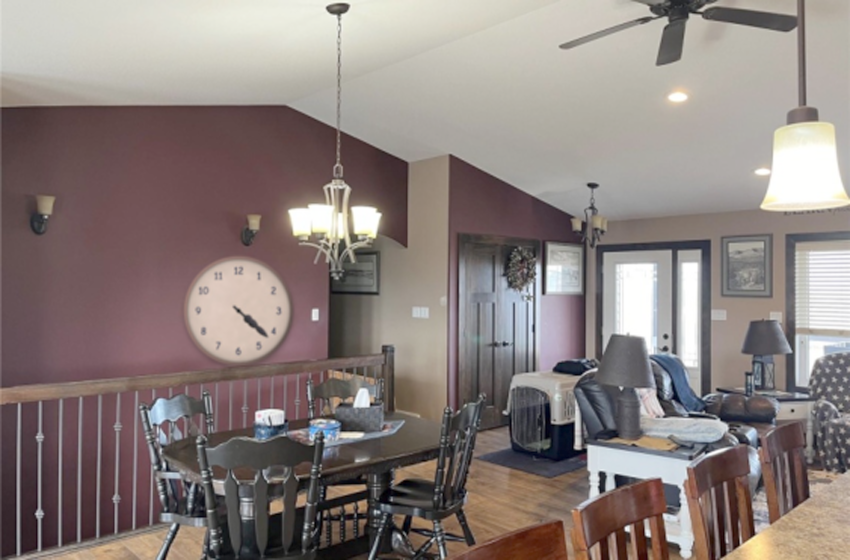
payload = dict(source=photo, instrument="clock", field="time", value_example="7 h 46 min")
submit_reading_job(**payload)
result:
4 h 22 min
